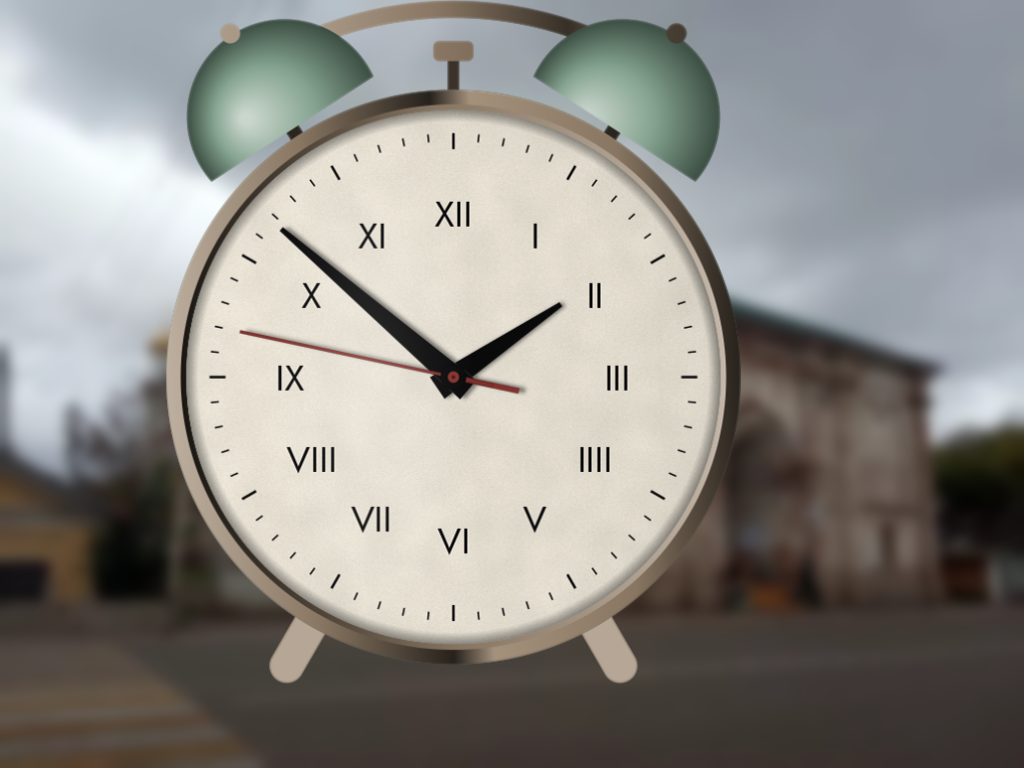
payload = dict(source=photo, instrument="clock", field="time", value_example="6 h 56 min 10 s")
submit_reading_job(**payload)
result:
1 h 51 min 47 s
